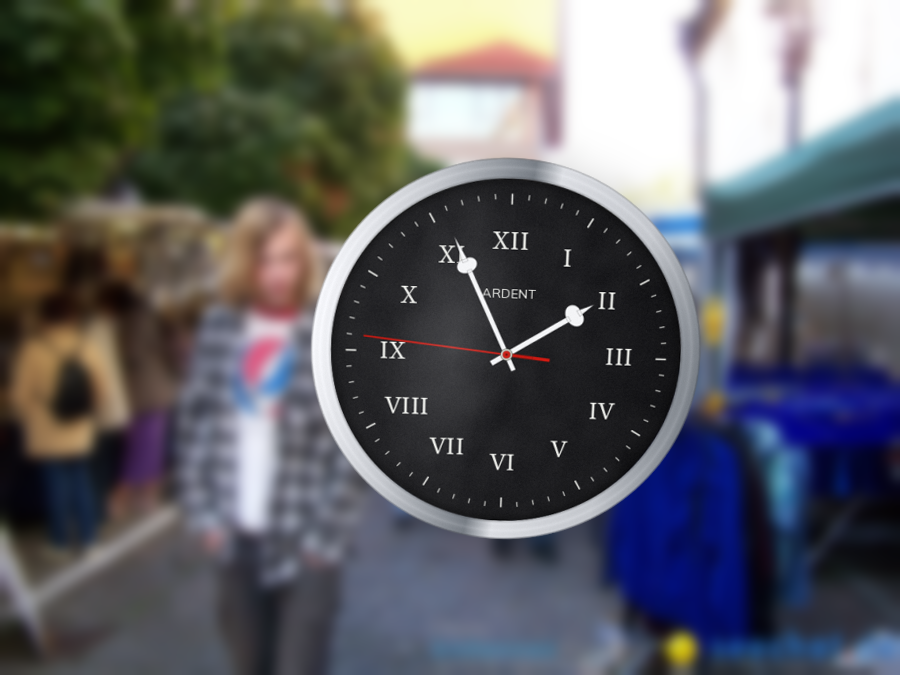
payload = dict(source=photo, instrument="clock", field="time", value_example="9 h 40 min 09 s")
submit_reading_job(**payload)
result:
1 h 55 min 46 s
